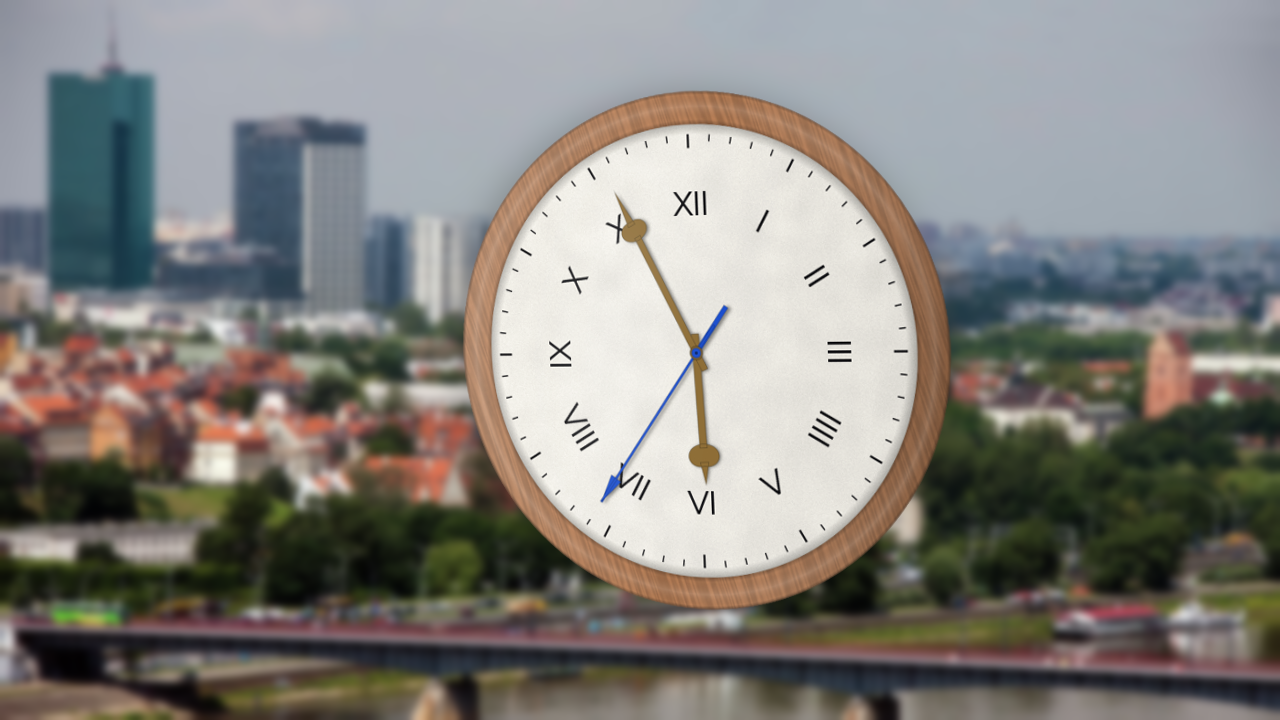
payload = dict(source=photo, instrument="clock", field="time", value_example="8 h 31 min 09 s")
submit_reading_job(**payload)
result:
5 h 55 min 36 s
